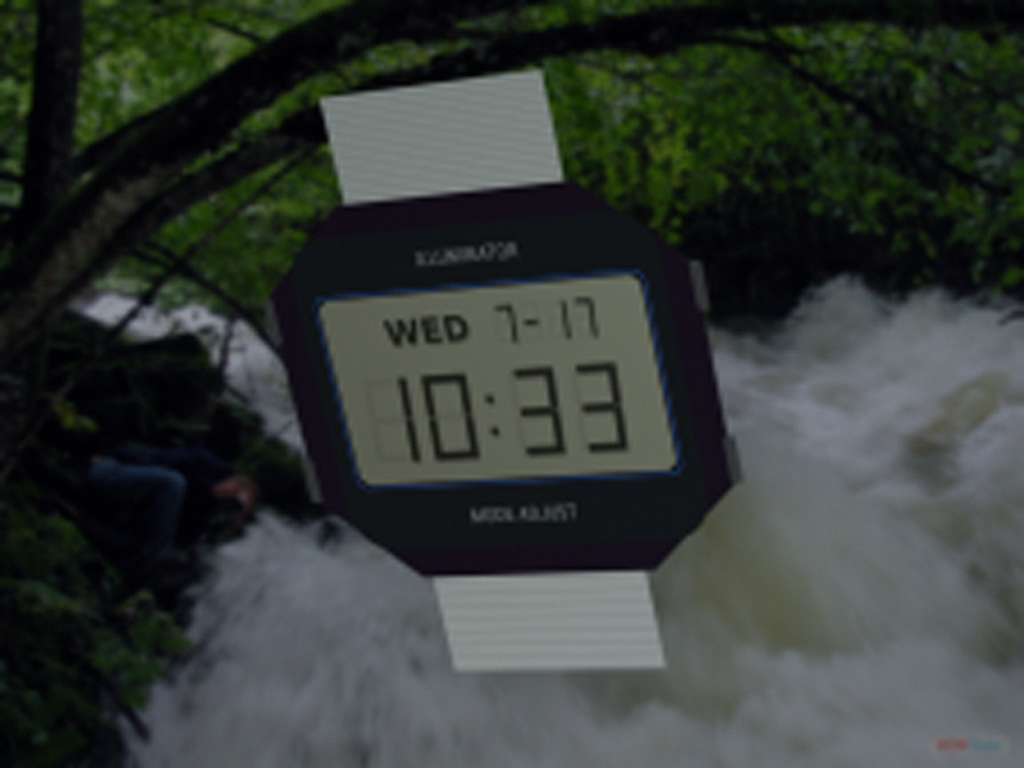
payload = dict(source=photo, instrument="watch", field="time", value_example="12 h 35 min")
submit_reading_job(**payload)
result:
10 h 33 min
